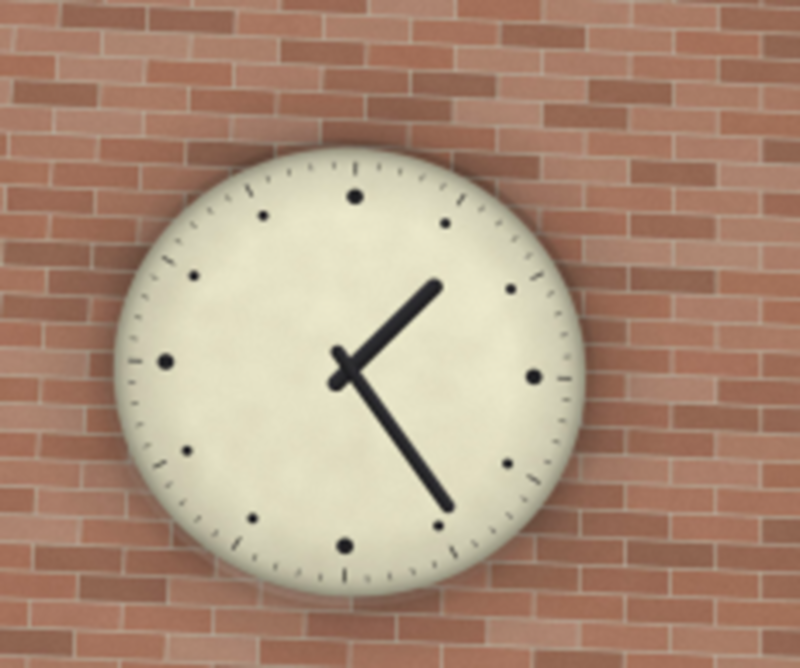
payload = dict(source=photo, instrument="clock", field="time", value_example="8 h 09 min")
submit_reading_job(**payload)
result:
1 h 24 min
